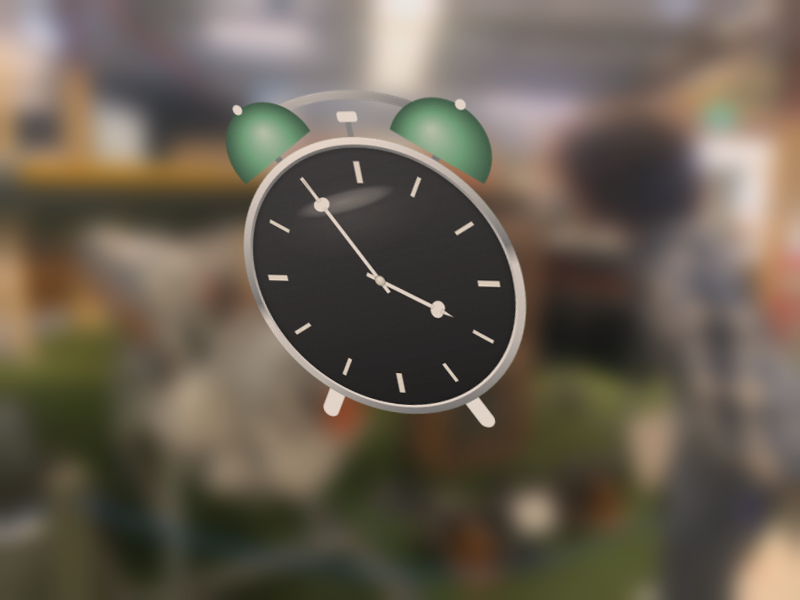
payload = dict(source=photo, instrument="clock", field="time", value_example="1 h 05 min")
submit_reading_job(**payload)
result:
3 h 55 min
